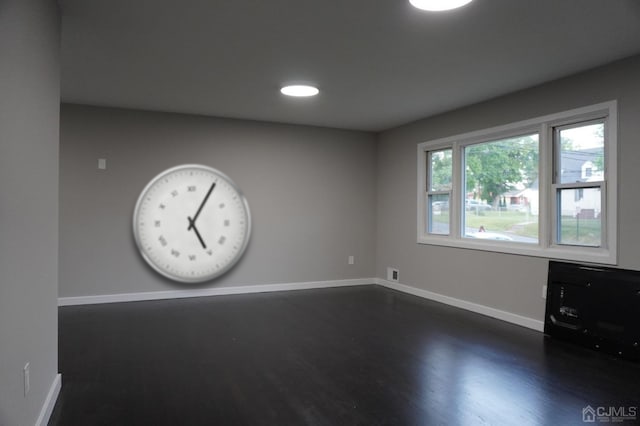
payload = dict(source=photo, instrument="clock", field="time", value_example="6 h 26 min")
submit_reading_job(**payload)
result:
5 h 05 min
